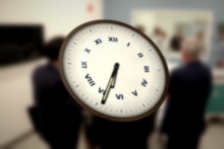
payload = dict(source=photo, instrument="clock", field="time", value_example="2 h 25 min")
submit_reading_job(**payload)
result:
6 h 34 min
